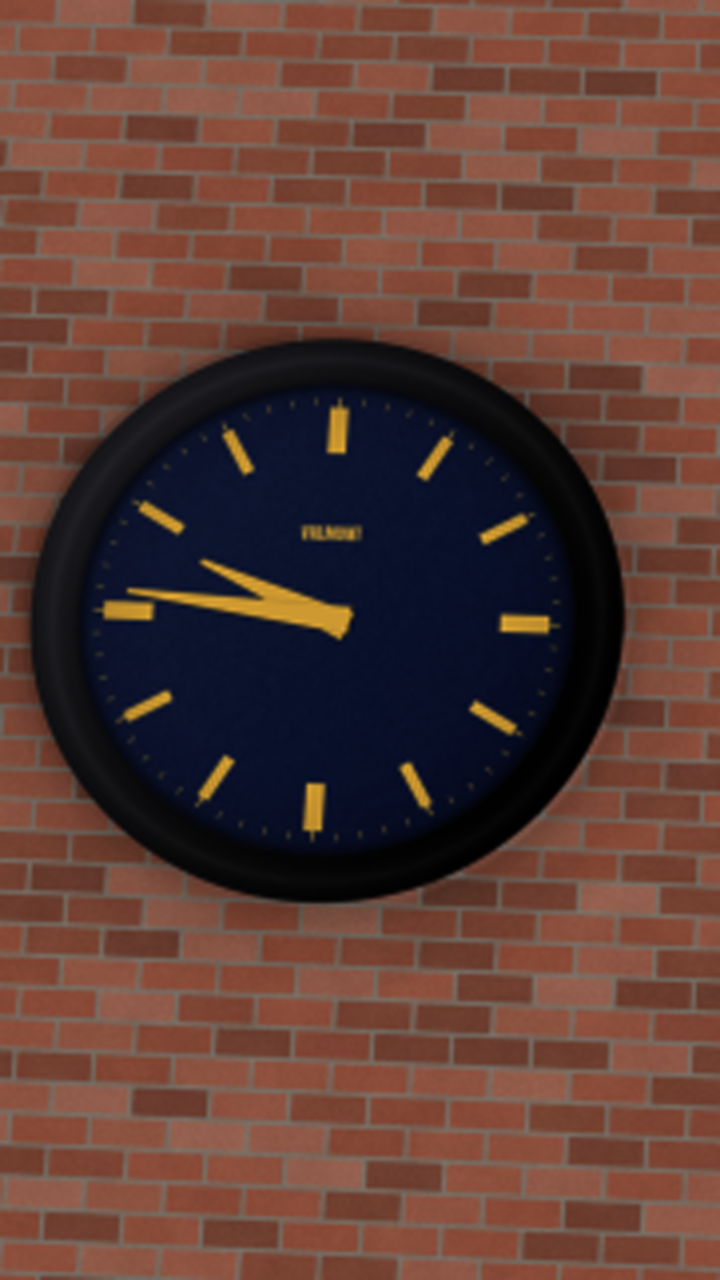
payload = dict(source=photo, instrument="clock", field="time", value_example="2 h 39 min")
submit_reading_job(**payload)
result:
9 h 46 min
